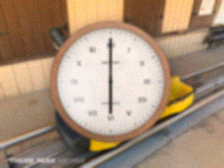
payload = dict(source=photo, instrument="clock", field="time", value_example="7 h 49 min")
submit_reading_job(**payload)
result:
6 h 00 min
